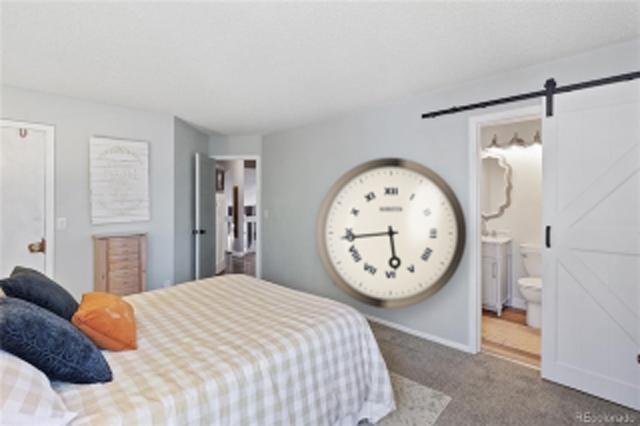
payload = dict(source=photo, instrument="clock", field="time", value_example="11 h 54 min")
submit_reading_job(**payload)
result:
5 h 44 min
